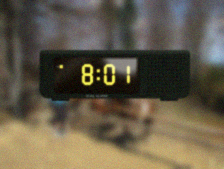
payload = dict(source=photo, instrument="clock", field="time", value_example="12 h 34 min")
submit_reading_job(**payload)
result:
8 h 01 min
